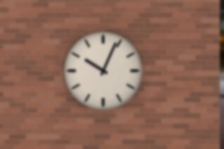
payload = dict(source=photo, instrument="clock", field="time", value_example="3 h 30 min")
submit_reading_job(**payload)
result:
10 h 04 min
